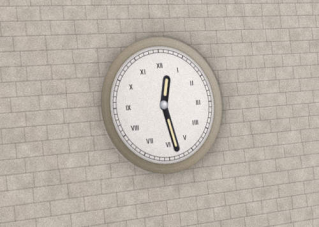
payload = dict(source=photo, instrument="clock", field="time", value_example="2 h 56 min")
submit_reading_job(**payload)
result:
12 h 28 min
